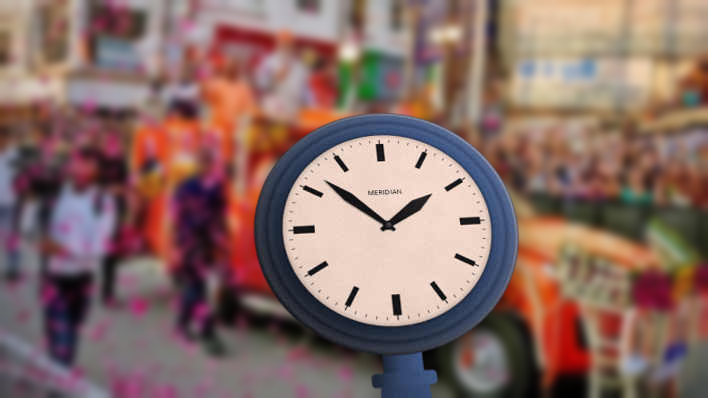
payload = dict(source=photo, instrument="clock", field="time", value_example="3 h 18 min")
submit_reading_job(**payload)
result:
1 h 52 min
